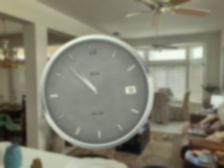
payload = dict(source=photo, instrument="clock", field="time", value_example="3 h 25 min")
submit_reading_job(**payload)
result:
10 h 53 min
